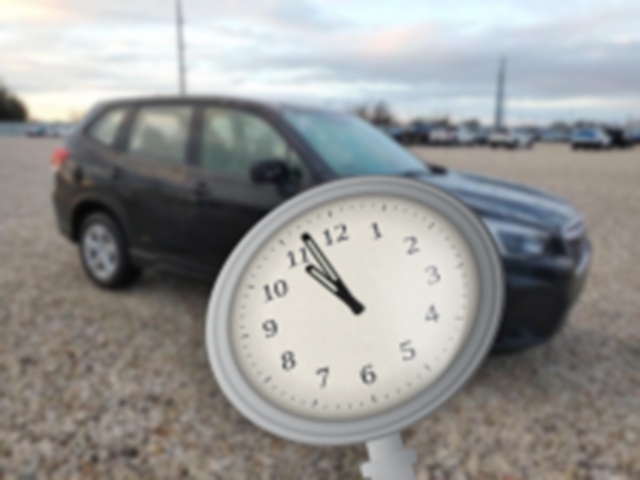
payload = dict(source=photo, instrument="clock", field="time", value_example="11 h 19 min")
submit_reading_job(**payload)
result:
10 h 57 min
